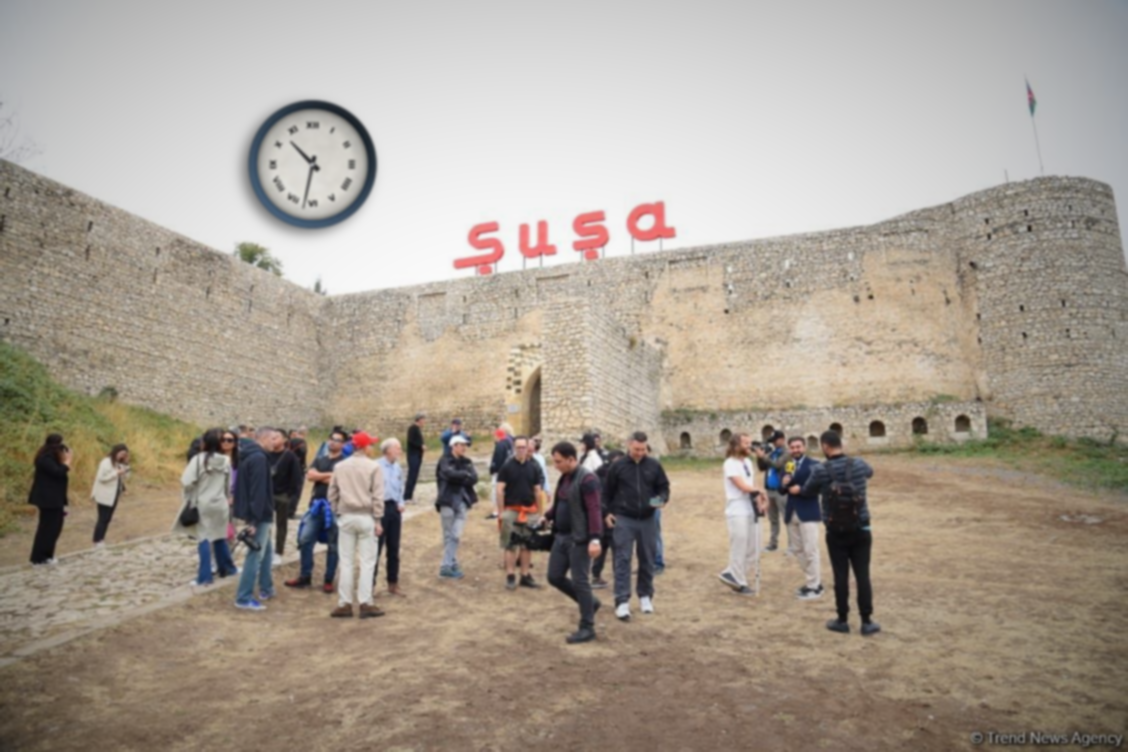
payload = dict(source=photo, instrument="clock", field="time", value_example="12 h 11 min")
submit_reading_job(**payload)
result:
10 h 32 min
